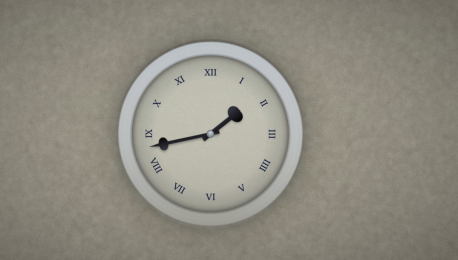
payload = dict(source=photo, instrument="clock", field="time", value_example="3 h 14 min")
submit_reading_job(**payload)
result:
1 h 43 min
